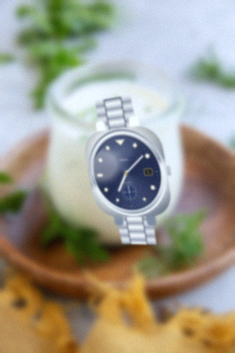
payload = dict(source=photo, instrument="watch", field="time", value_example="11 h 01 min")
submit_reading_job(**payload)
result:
7 h 09 min
